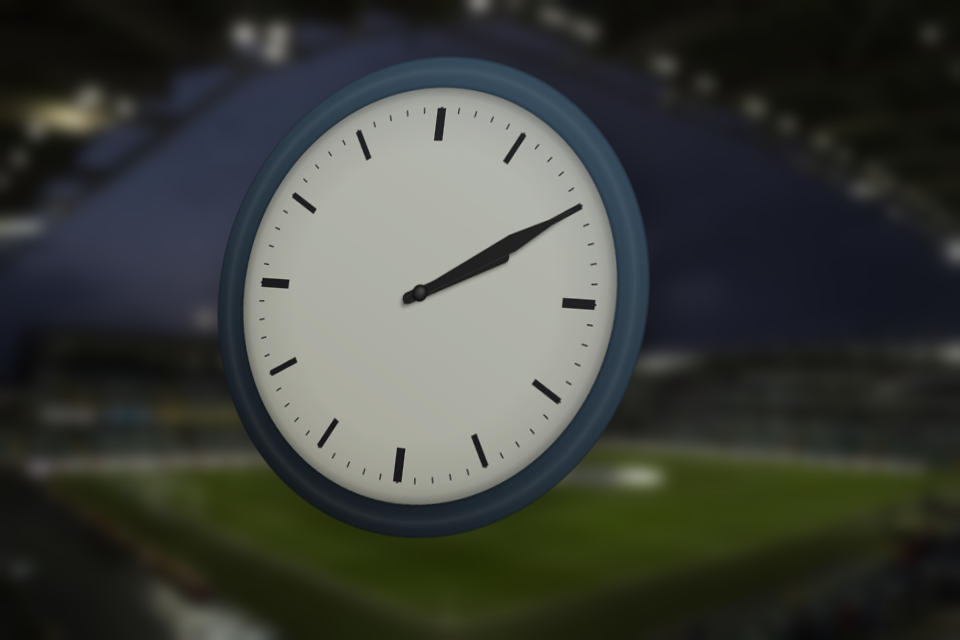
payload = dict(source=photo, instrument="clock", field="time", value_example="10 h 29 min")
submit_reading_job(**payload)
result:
2 h 10 min
